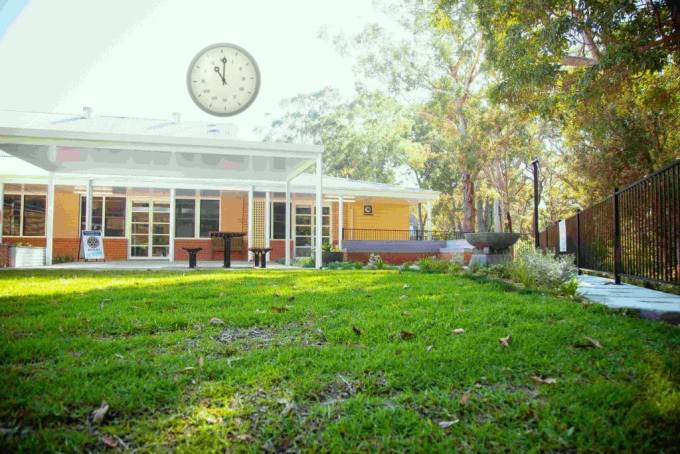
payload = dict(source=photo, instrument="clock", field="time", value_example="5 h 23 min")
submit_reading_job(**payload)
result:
11 h 01 min
